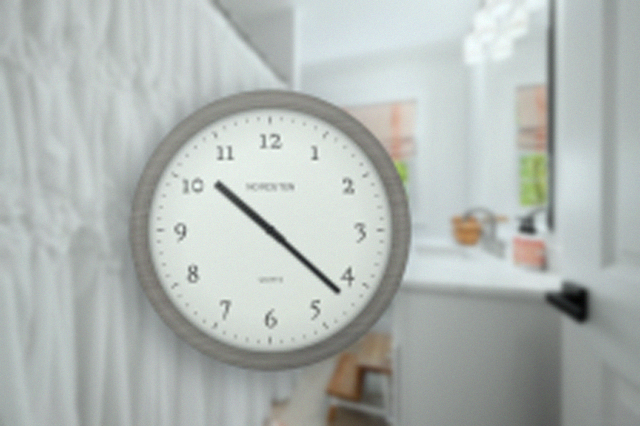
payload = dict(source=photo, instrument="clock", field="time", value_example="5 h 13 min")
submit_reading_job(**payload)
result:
10 h 22 min
